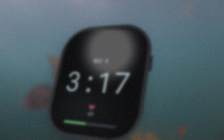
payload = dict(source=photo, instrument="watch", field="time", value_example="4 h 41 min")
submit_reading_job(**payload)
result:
3 h 17 min
